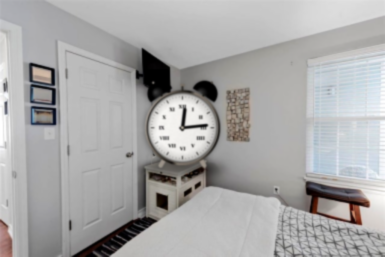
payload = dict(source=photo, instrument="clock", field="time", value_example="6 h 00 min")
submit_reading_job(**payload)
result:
12 h 14 min
